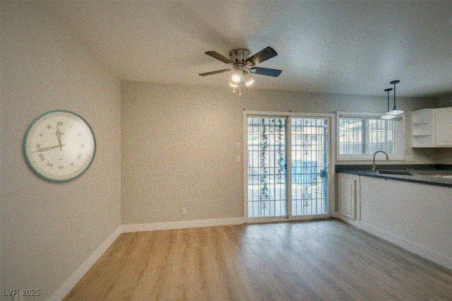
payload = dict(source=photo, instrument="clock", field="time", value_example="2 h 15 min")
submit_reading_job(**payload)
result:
11 h 43 min
